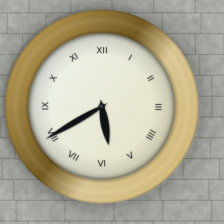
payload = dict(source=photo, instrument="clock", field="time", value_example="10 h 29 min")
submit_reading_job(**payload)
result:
5 h 40 min
